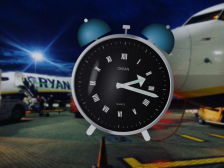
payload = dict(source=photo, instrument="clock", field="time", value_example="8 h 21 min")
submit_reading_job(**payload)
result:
2 h 17 min
